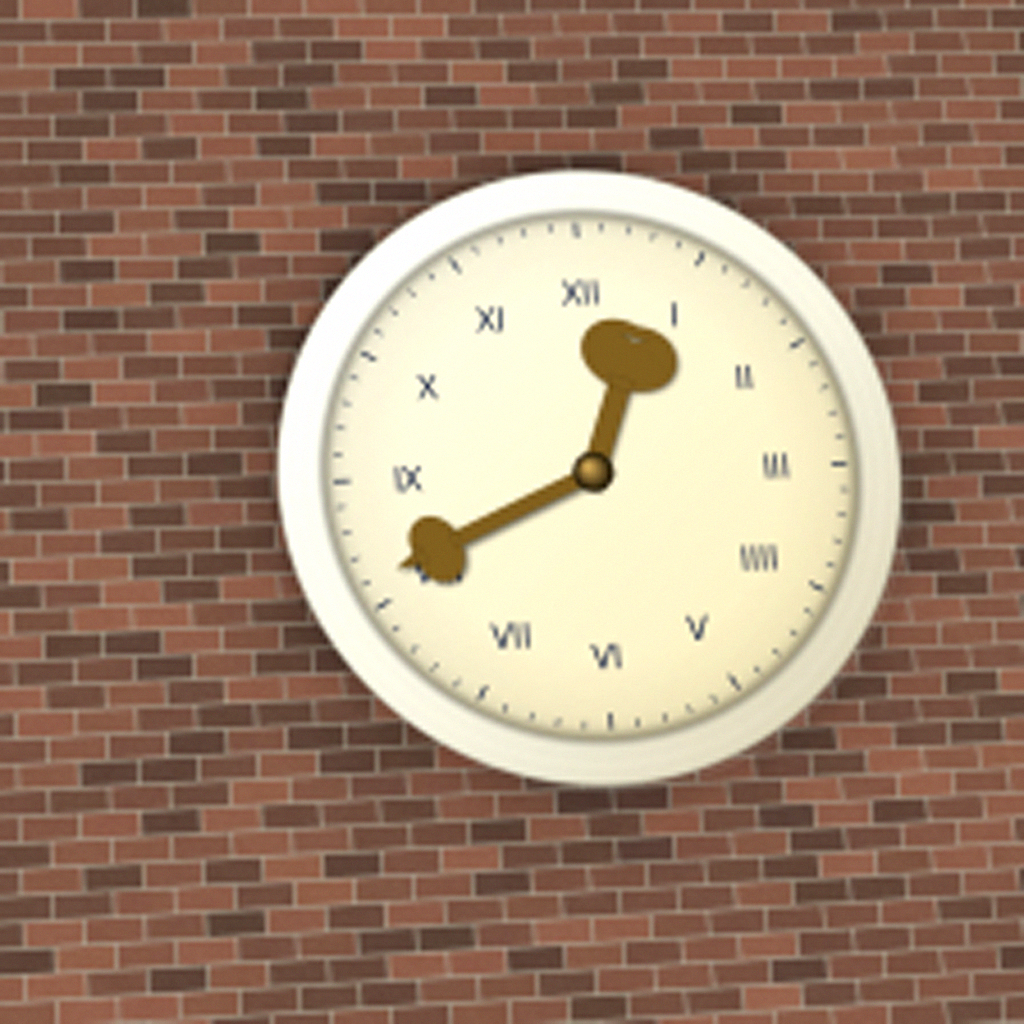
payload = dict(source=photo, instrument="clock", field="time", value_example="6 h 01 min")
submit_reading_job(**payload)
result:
12 h 41 min
